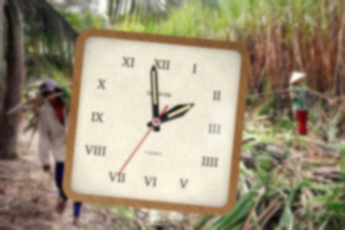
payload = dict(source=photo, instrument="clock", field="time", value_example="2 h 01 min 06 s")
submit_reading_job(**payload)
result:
1 h 58 min 35 s
